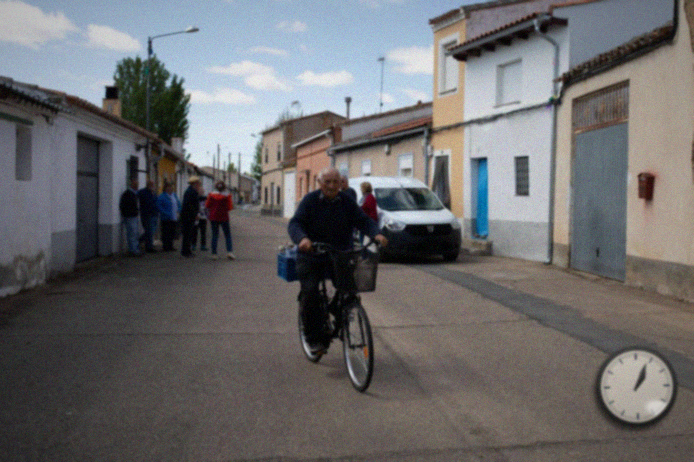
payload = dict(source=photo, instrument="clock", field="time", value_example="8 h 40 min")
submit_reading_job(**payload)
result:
1 h 04 min
